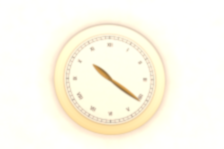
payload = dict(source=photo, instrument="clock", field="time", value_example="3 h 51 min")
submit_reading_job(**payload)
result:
10 h 21 min
